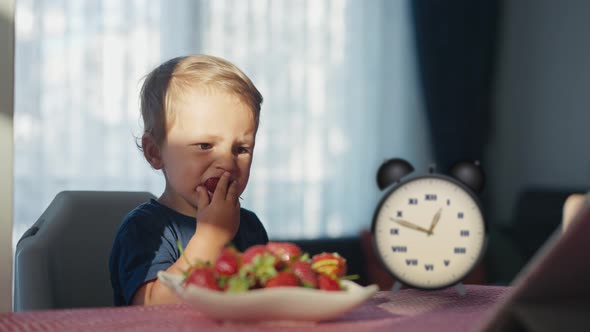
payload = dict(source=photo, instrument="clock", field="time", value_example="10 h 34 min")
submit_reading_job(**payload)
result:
12 h 48 min
